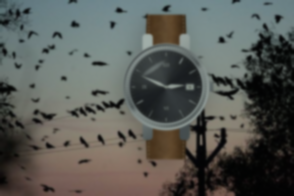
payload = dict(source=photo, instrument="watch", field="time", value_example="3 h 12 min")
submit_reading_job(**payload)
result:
2 h 49 min
